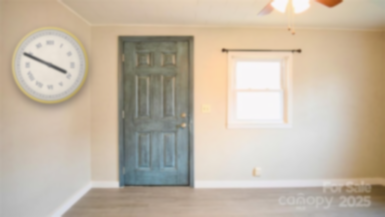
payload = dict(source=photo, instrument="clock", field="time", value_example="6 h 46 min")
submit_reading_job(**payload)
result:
3 h 49 min
